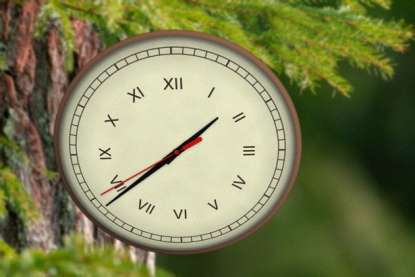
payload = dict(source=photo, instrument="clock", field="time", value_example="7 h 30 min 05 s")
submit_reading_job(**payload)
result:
1 h 38 min 40 s
